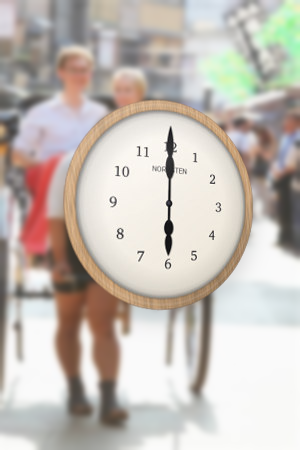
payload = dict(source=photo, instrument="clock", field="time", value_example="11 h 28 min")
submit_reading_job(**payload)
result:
6 h 00 min
